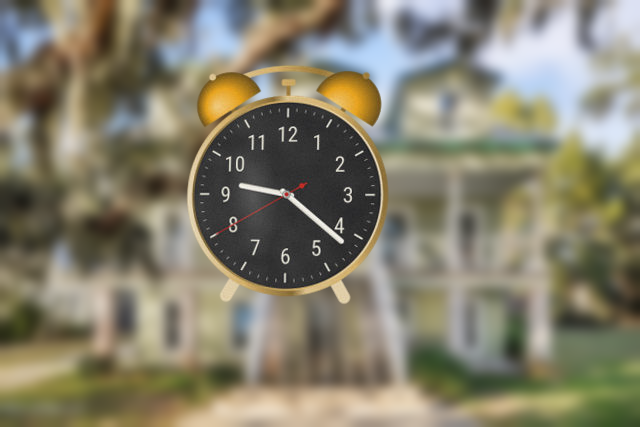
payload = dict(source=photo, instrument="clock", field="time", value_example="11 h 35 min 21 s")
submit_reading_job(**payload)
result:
9 h 21 min 40 s
